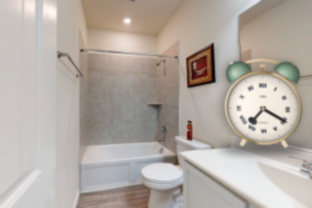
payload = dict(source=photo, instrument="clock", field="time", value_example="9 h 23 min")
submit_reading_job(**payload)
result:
7 h 20 min
